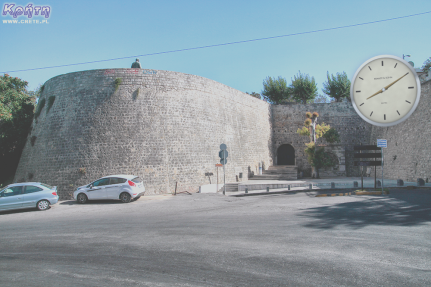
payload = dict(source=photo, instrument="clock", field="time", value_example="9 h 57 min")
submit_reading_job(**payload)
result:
8 h 10 min
